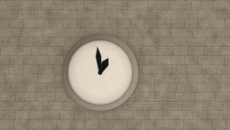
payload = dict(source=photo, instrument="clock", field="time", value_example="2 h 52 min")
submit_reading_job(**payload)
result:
12 h 59 min
